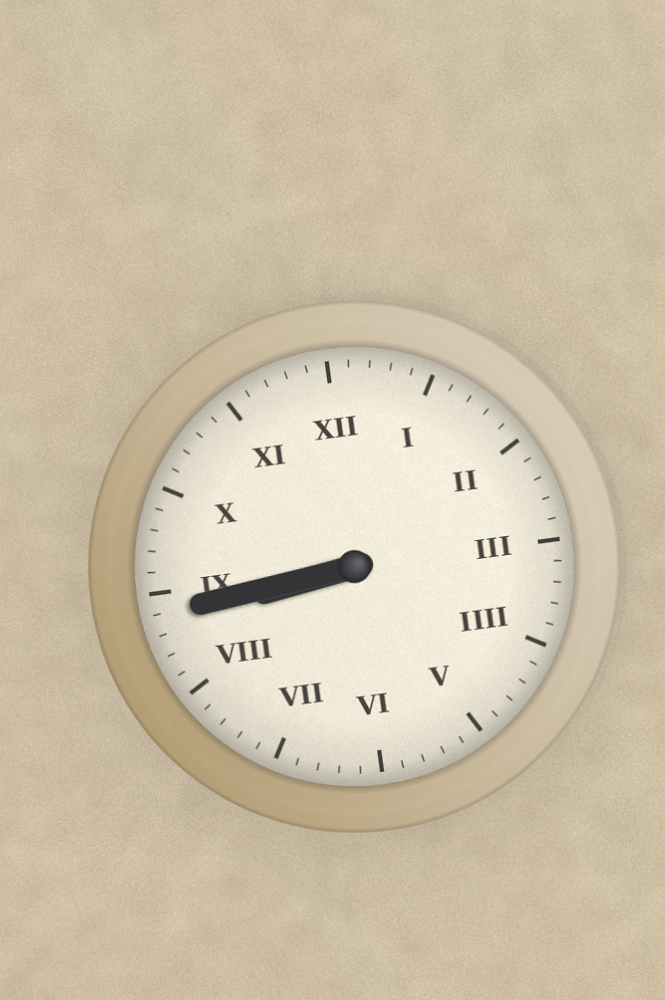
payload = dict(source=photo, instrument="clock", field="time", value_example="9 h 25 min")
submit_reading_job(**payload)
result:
8 h 44 min
